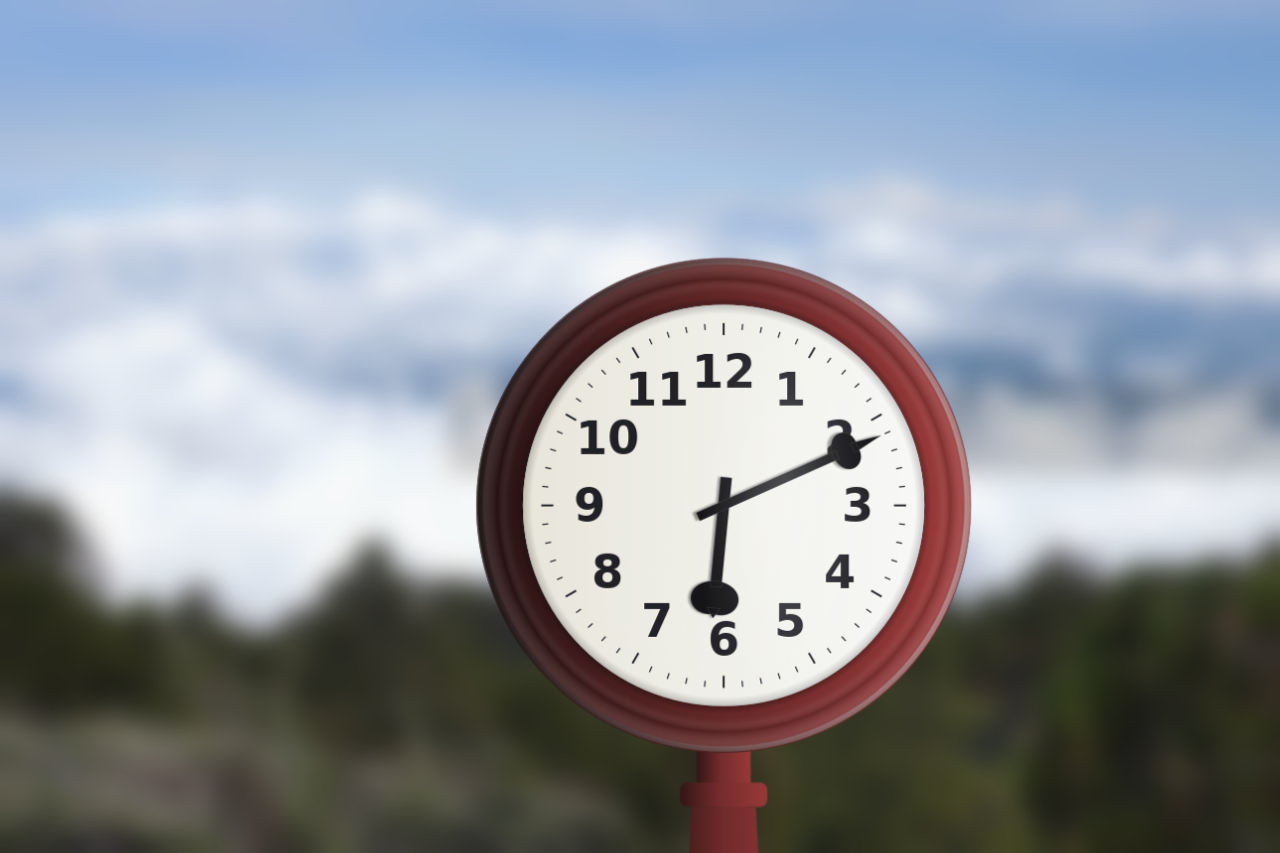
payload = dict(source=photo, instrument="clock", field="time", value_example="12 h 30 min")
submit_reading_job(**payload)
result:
6 h 11 min
